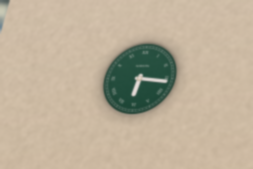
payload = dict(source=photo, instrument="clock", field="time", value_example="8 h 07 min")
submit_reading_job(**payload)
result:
6 h 16 min
